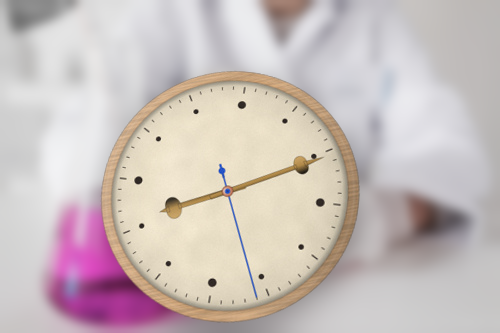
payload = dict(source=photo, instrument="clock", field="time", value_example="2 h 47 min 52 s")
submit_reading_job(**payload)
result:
8 h 10 min 26 s
